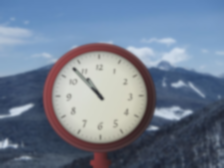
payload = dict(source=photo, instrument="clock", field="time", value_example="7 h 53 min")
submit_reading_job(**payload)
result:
10 h 53 min
